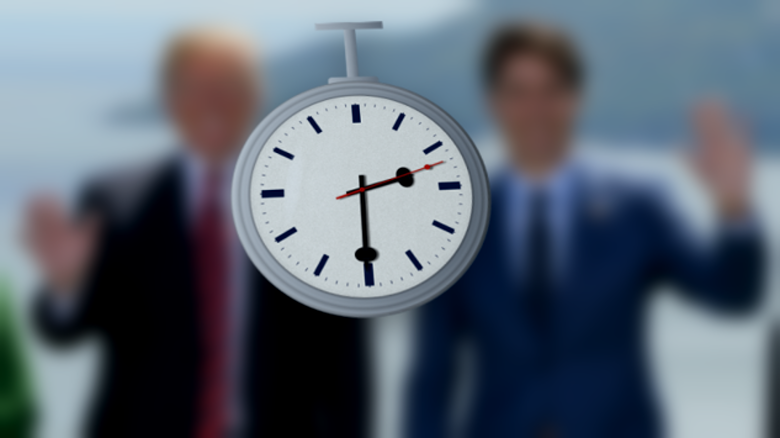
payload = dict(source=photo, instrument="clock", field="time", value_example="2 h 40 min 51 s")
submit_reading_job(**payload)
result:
2 h 30 min 12 s
